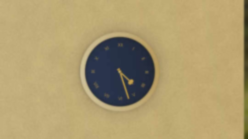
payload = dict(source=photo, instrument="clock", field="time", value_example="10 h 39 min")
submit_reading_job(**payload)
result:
4 h 27 min
